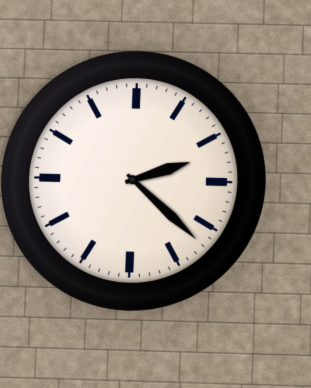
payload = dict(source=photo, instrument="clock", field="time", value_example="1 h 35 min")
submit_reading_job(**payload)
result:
2 h 22 min
